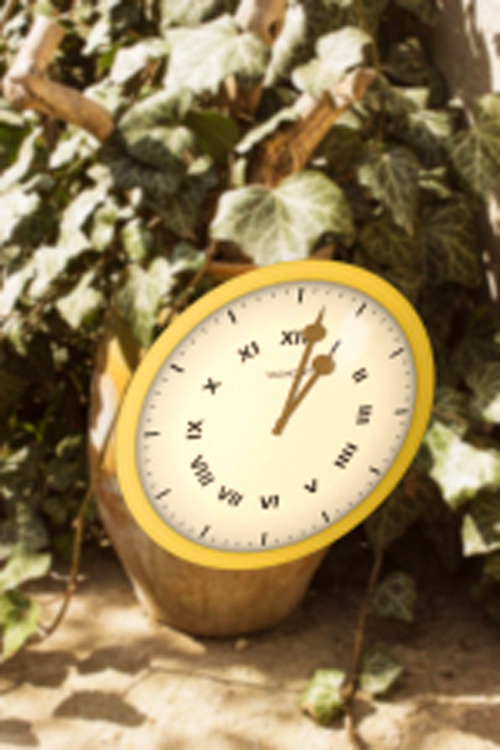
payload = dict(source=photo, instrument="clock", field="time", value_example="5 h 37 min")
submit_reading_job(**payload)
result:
1 h 02 min
